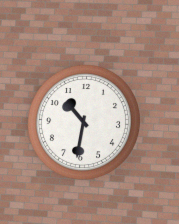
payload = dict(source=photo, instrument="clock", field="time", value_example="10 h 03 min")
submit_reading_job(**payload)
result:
10 h 31 min
